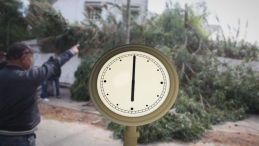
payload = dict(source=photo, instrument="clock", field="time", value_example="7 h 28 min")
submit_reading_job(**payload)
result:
6 h 00 min
